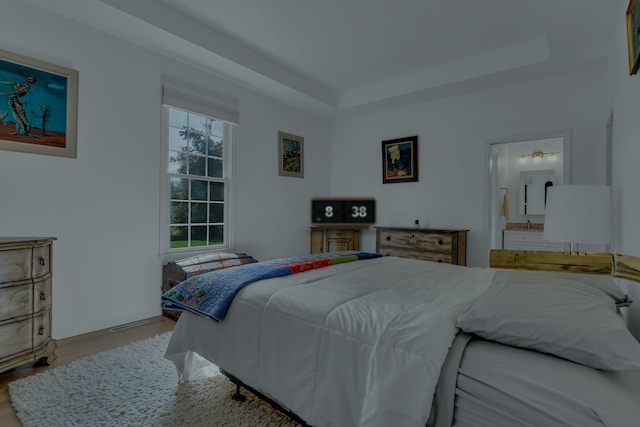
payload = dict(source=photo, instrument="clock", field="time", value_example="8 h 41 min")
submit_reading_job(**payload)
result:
8 h 38 min
